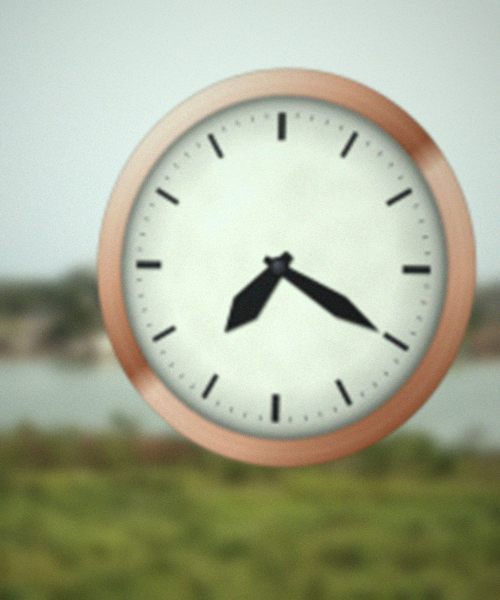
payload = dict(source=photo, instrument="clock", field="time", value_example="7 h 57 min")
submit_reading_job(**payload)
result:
7 h 20 min
